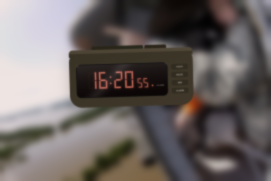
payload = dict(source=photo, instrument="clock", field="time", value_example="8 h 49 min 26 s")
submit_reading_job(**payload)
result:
16 h 20 min 55 s
